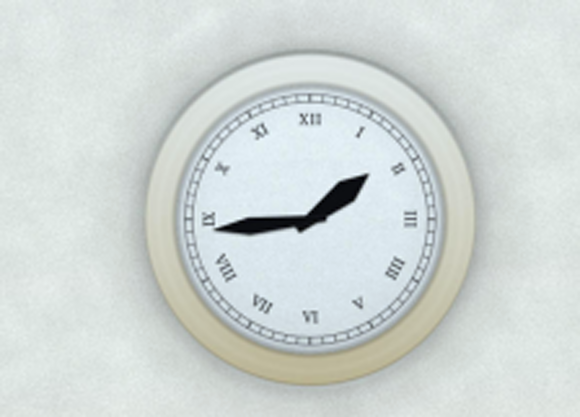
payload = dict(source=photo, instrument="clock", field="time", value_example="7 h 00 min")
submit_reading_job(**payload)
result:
1 h 44 min
